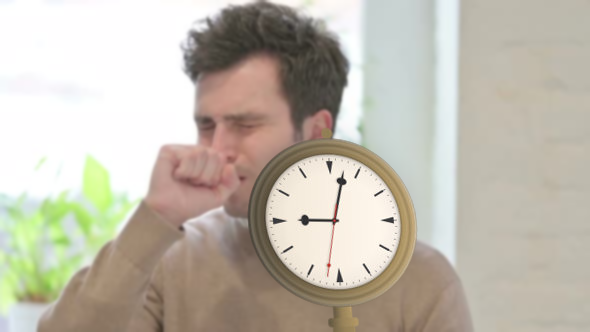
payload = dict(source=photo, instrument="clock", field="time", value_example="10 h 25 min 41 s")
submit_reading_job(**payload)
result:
9 h 02 min 32 s
